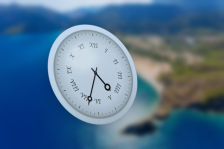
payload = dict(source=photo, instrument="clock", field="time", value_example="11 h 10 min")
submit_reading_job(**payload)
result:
4 h 33 min
